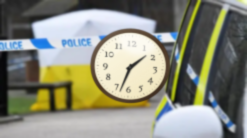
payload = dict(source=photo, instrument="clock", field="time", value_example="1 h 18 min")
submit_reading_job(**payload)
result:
1 h 33 min
